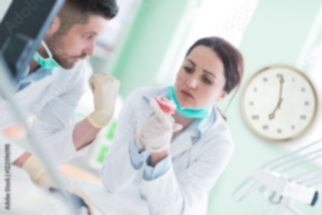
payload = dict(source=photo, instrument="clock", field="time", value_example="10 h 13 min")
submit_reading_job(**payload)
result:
7 h 01 min
